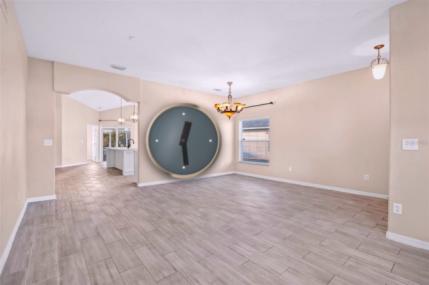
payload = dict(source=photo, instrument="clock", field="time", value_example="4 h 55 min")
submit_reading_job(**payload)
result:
12 h 29 min
